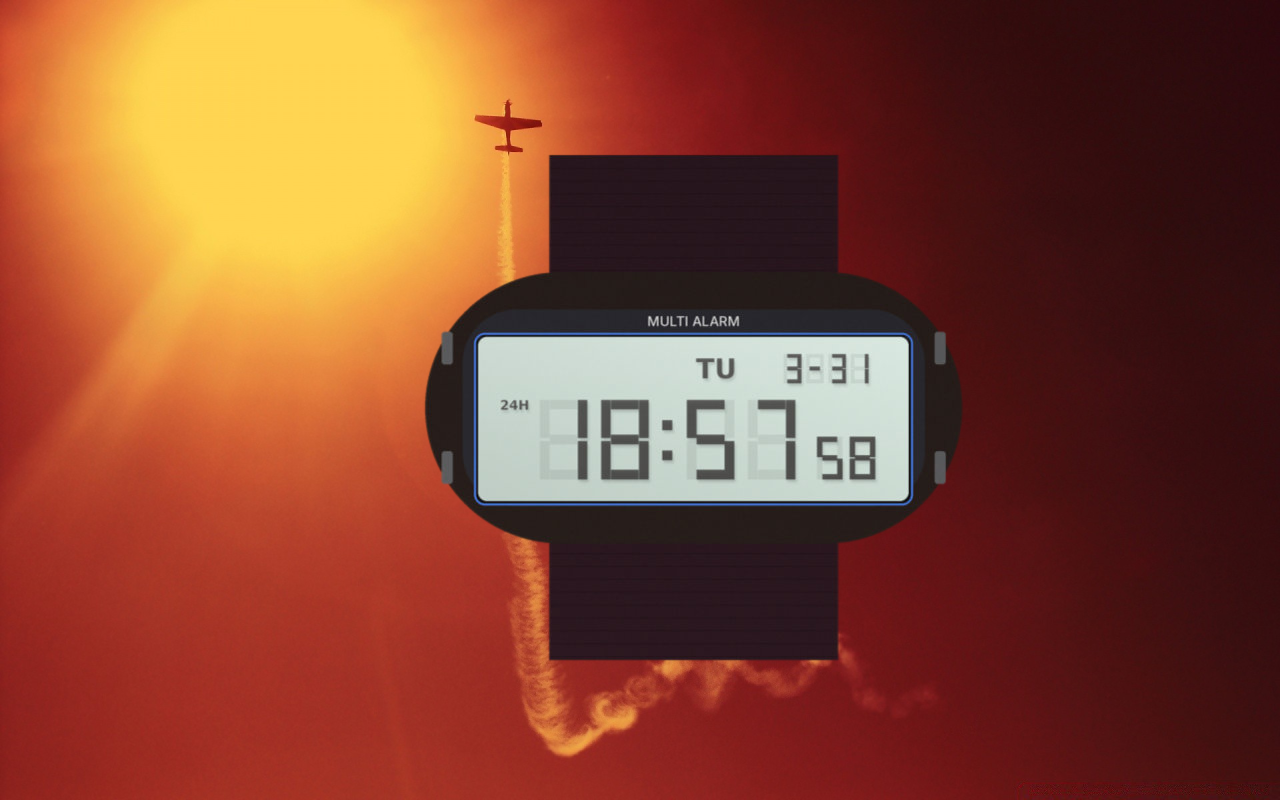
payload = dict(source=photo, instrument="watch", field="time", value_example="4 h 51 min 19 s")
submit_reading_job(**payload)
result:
18 h 57 min 58 s
